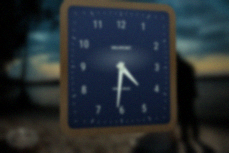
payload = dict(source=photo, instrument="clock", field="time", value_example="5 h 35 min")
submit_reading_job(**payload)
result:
4 h 31 min
